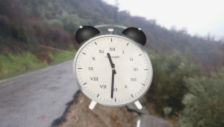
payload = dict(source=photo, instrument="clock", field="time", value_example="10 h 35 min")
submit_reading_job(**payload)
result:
11 h 31 min
